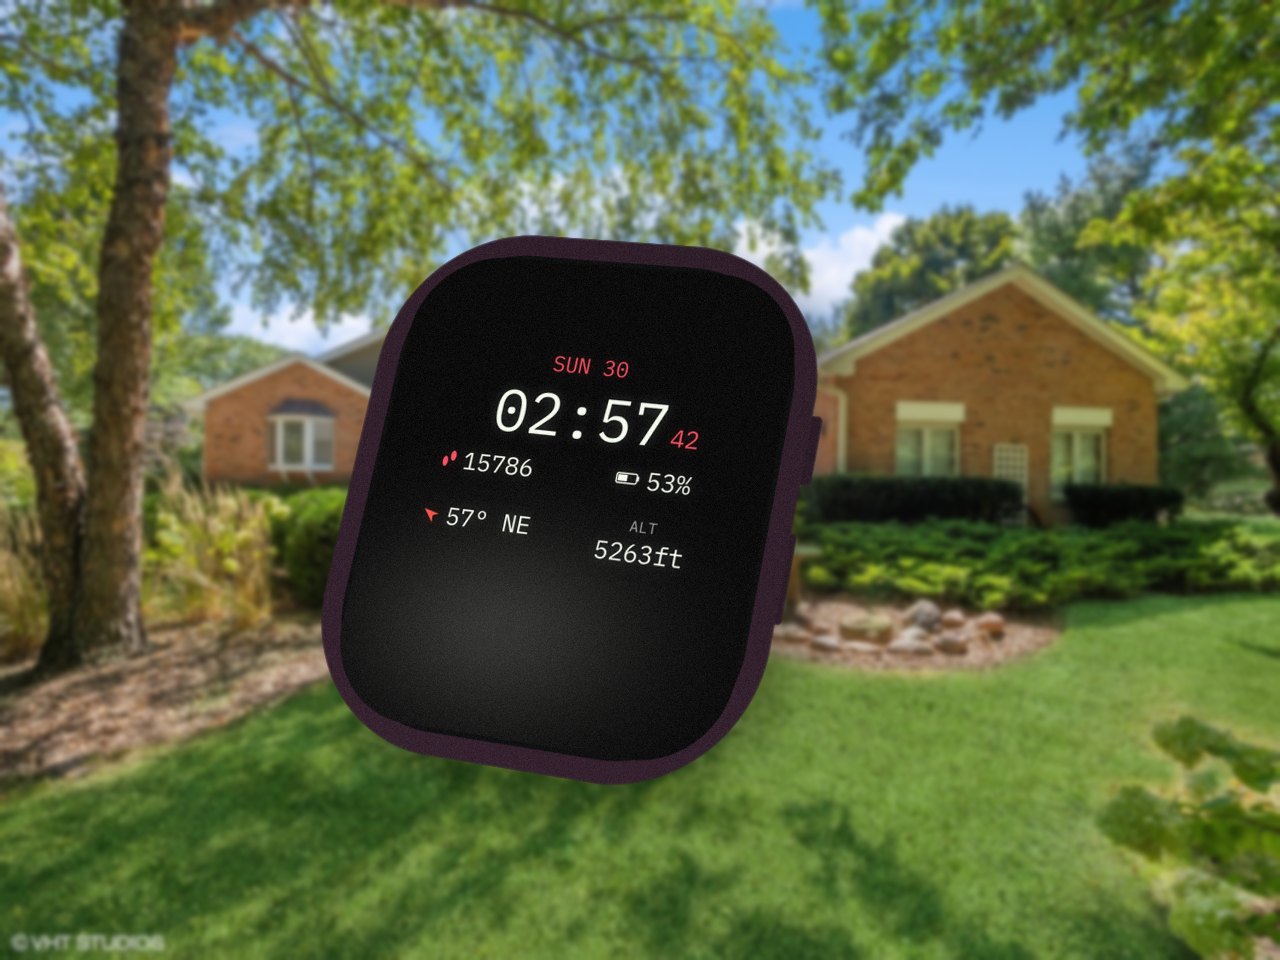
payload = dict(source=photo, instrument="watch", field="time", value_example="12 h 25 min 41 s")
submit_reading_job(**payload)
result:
2 h 57 min 42 s
